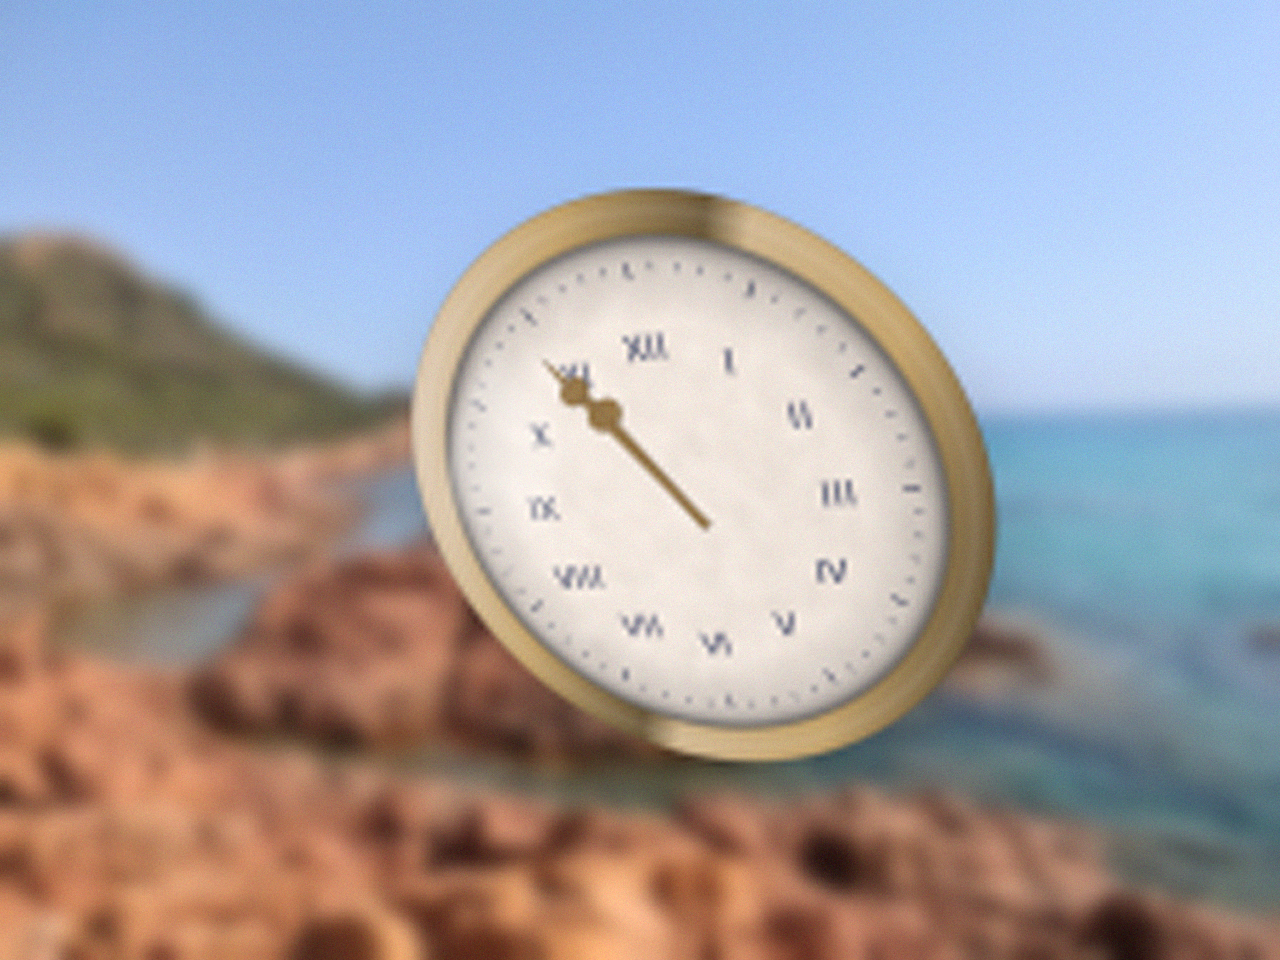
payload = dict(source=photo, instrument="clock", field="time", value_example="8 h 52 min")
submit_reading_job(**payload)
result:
10 h 54 min
